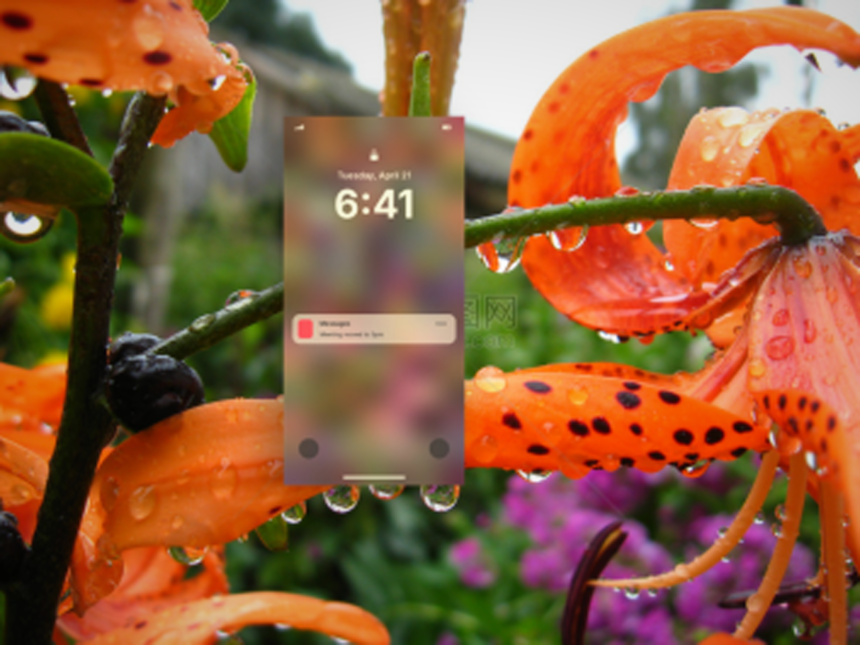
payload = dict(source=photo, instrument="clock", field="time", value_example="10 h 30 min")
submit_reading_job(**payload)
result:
6 h 41 min
